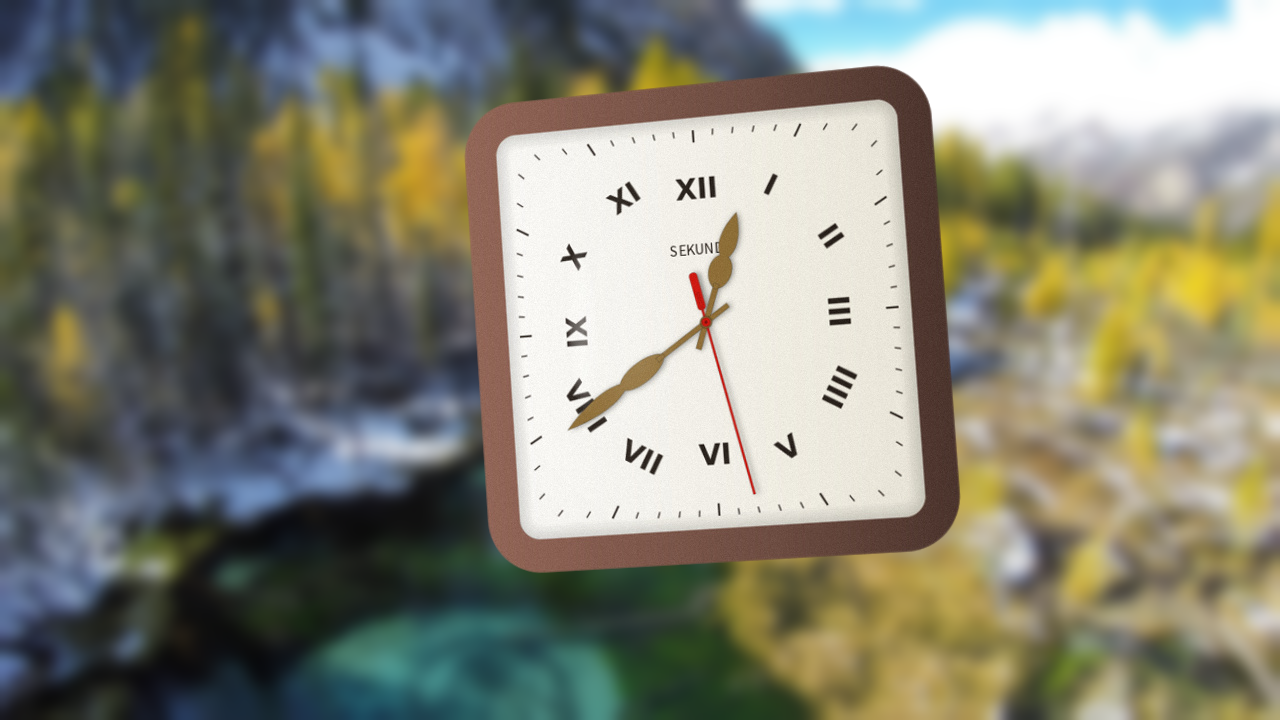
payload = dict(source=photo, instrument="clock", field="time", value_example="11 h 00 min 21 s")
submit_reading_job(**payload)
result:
12 h 39 min 28 s
